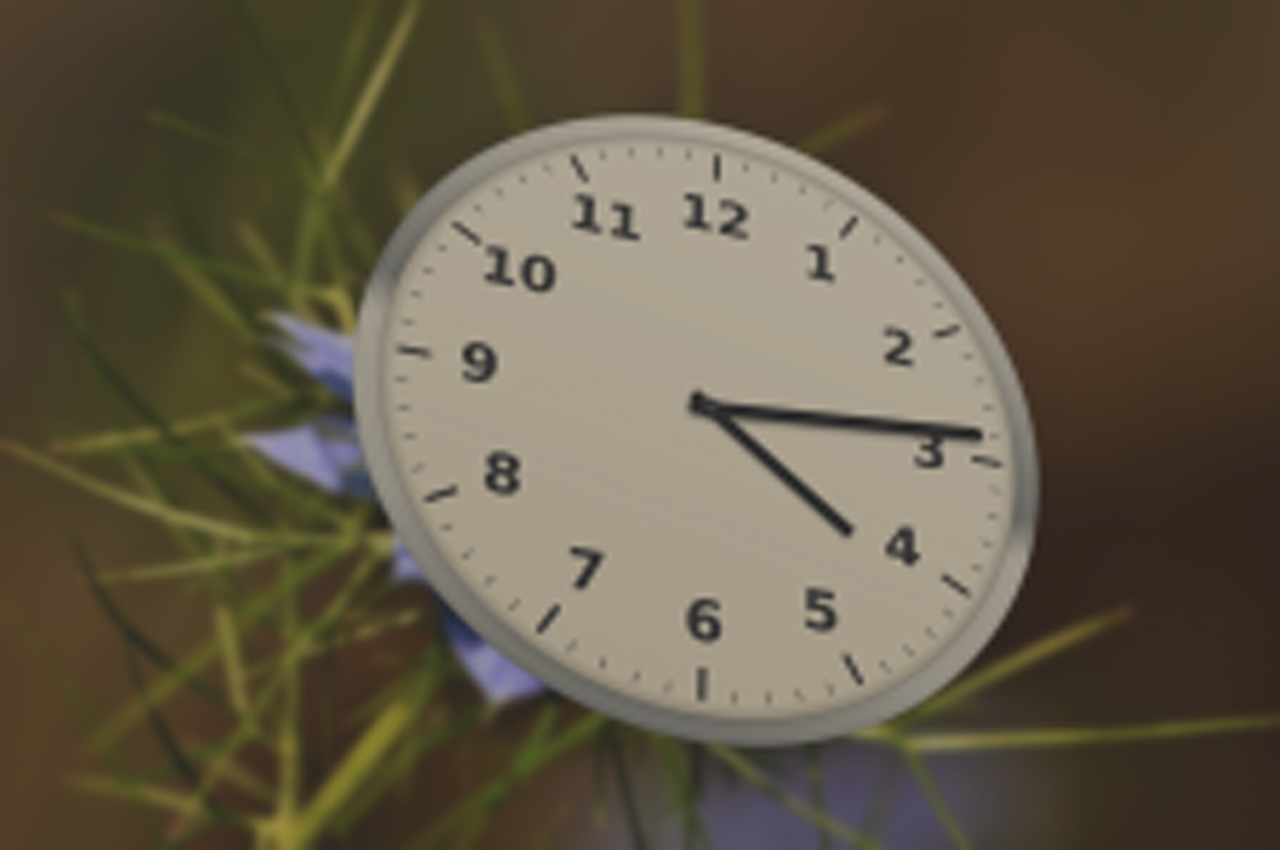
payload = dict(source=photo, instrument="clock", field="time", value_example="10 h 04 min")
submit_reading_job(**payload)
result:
4 h 14 min
